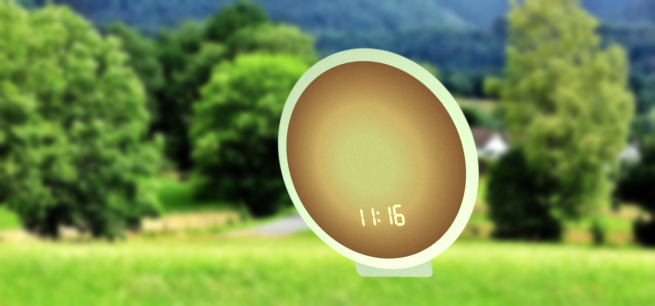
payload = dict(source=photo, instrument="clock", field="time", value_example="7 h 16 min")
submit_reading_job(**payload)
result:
11 h 16 min
